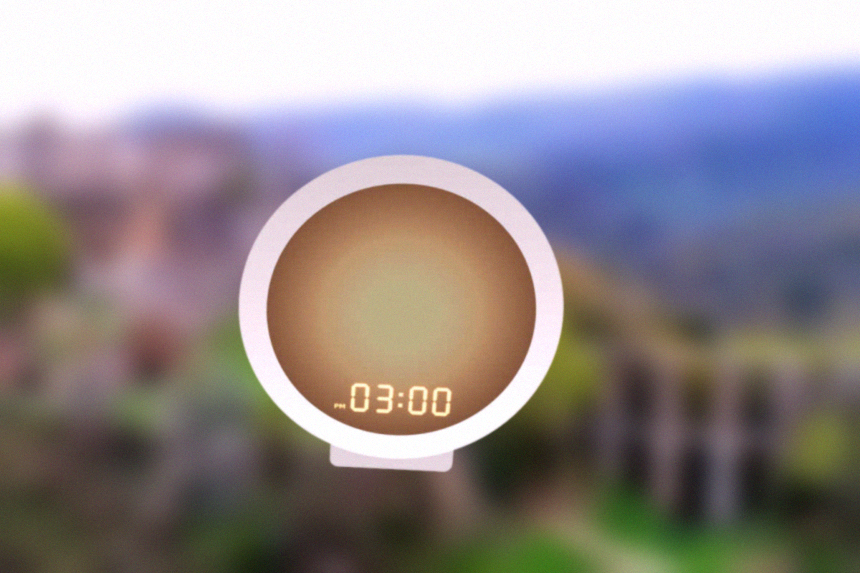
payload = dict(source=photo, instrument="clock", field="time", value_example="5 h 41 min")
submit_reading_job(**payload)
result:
3 h 00 min
